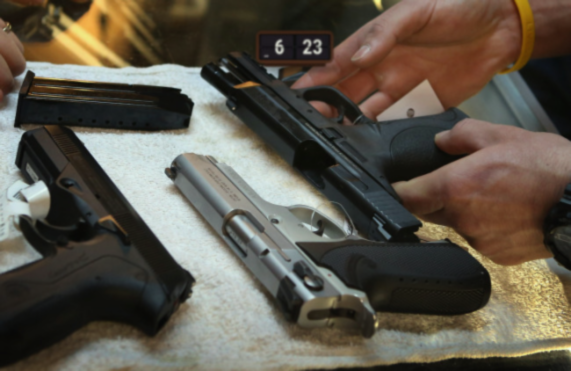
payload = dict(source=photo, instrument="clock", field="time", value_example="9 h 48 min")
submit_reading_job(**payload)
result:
6 h 23 min
